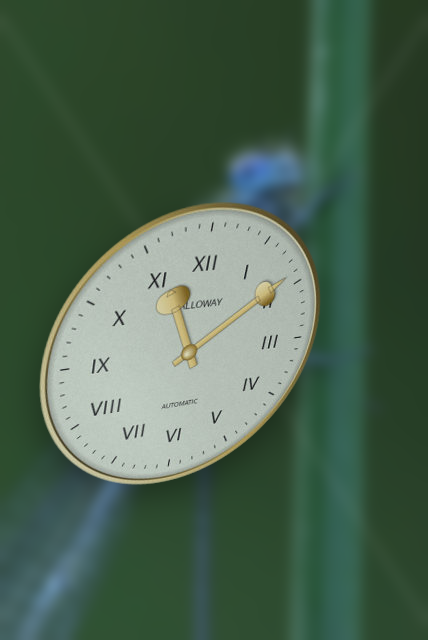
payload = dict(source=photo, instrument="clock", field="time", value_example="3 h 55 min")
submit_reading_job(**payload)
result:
11 h 09 min
